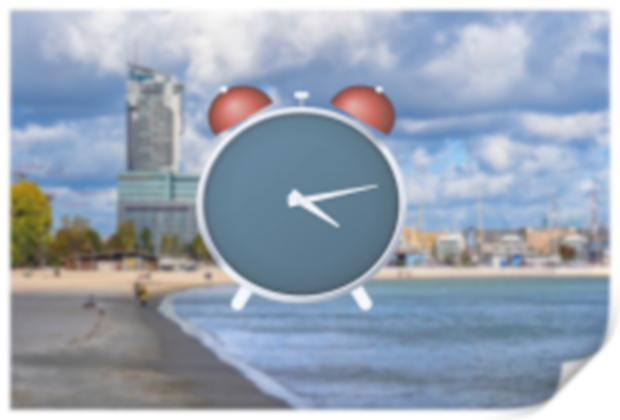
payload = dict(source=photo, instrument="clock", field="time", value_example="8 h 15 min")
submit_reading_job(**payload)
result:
4 h 13 min
